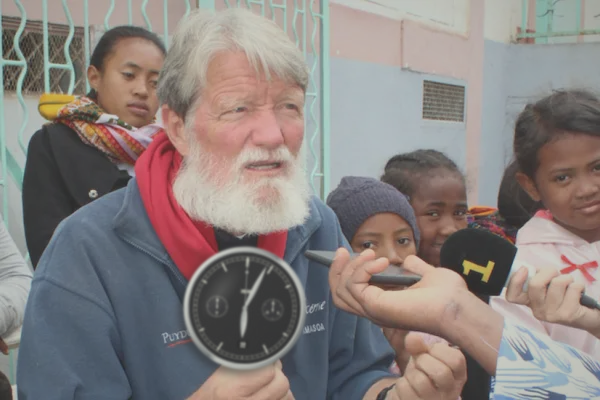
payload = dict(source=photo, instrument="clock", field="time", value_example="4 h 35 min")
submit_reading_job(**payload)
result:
6 h 04 min
